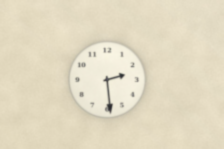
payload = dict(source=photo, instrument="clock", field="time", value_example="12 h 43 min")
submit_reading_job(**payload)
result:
2 h 29 min
